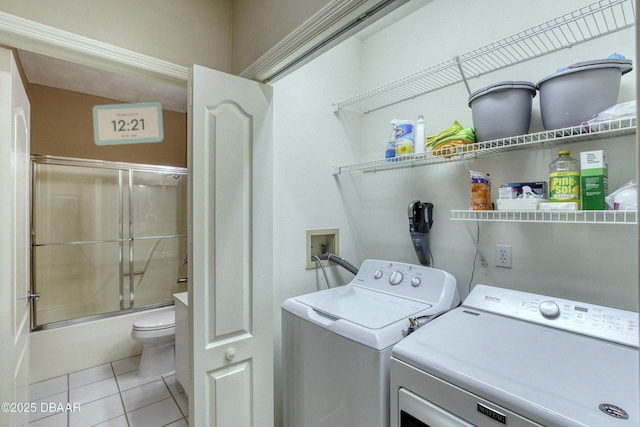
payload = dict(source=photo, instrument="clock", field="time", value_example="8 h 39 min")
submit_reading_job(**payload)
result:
12 h 21 min
